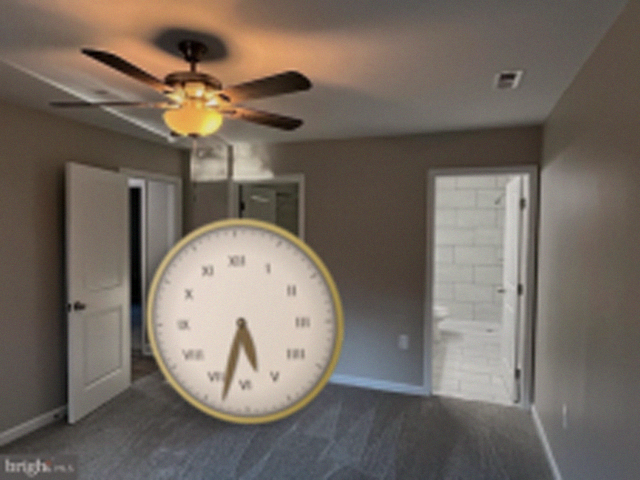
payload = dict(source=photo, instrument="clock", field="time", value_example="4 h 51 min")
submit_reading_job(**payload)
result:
5 h 33 min
